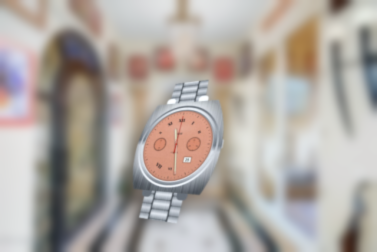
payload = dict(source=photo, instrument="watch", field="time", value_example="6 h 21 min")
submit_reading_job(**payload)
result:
11 h 28 min
